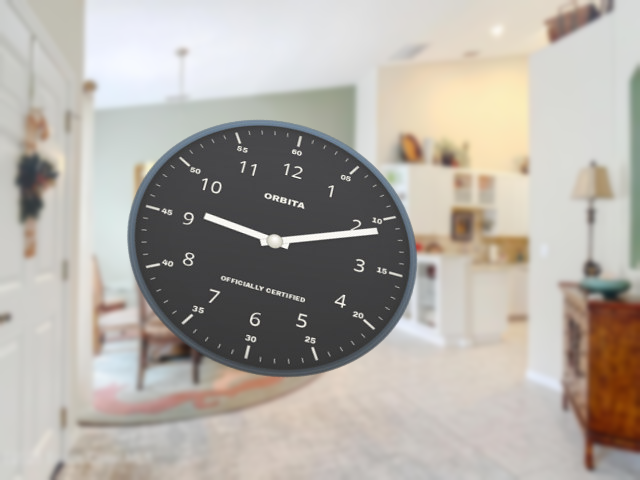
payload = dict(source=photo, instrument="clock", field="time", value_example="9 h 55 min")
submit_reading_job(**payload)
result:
9 h 11 min
